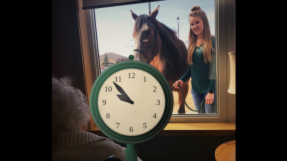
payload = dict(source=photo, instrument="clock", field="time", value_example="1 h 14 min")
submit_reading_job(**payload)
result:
9 h 53 min
